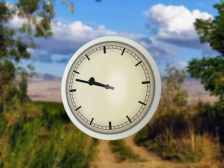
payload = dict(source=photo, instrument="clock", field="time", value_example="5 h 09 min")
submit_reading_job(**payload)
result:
9 h 48 min
